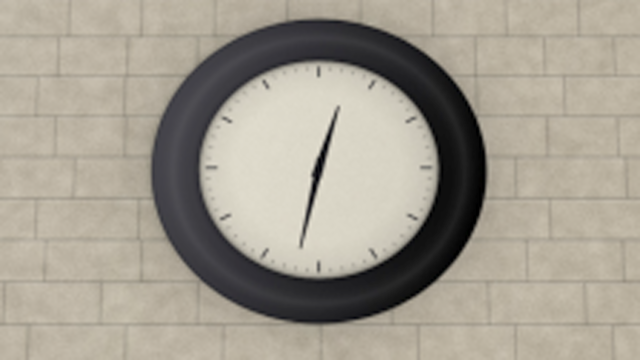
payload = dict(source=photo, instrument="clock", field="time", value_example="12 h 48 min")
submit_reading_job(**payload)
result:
12 h 32 min
